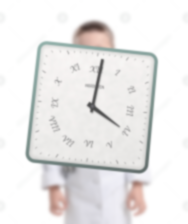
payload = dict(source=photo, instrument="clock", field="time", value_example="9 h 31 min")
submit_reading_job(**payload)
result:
4 h 01 min
